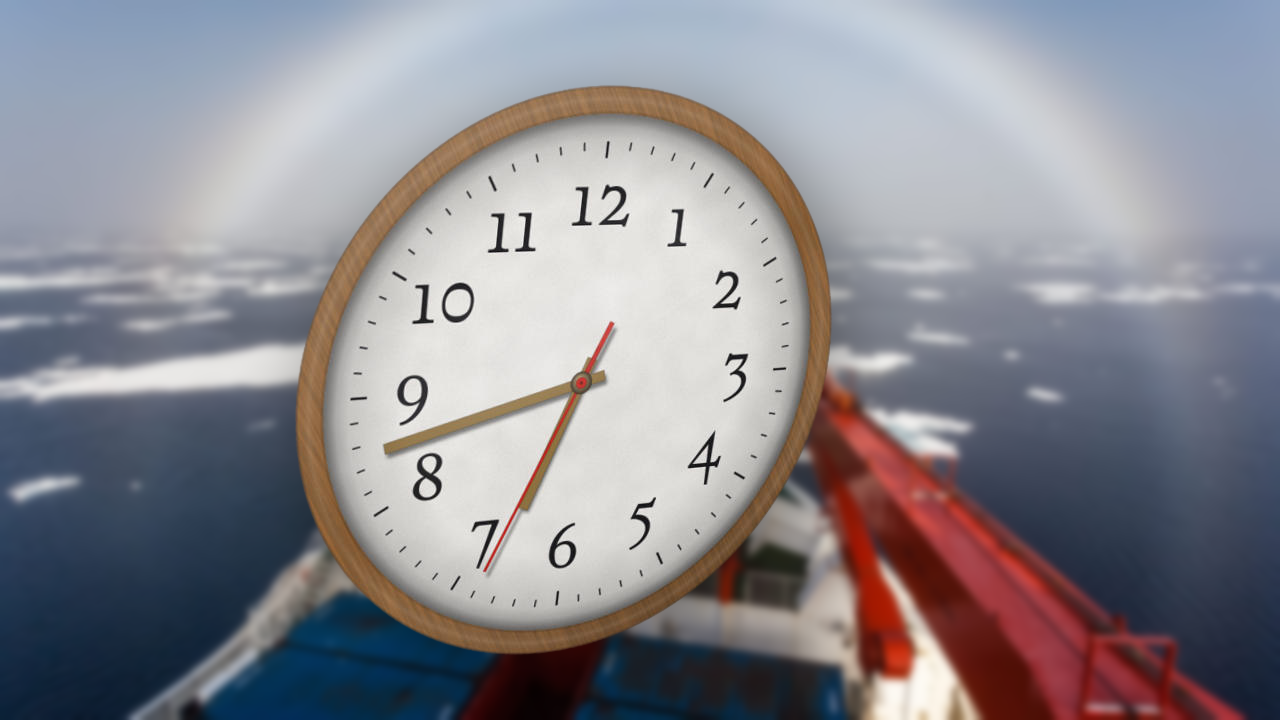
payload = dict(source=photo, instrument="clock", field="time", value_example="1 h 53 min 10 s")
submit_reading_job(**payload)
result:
6 h 42 min 34 s
